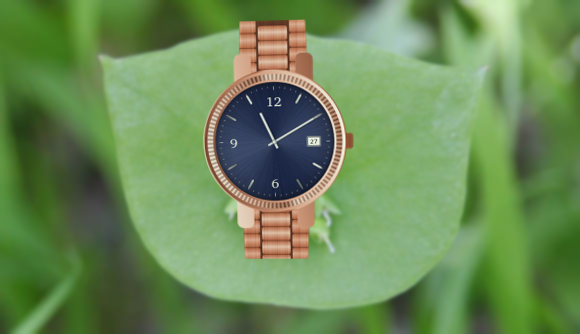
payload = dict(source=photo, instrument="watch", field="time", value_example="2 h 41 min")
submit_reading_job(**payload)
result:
11 h 10 min
